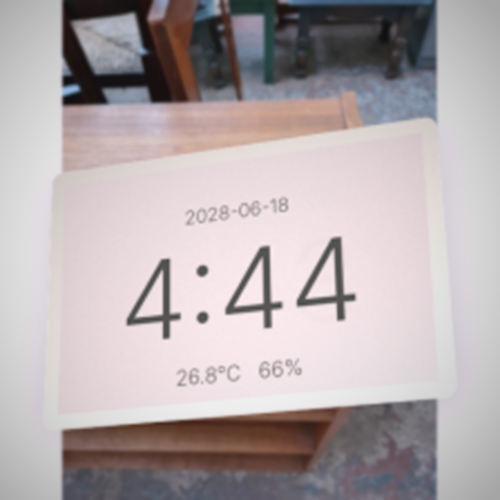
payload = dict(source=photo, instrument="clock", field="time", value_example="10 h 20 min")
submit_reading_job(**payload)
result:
4 h 44 min
